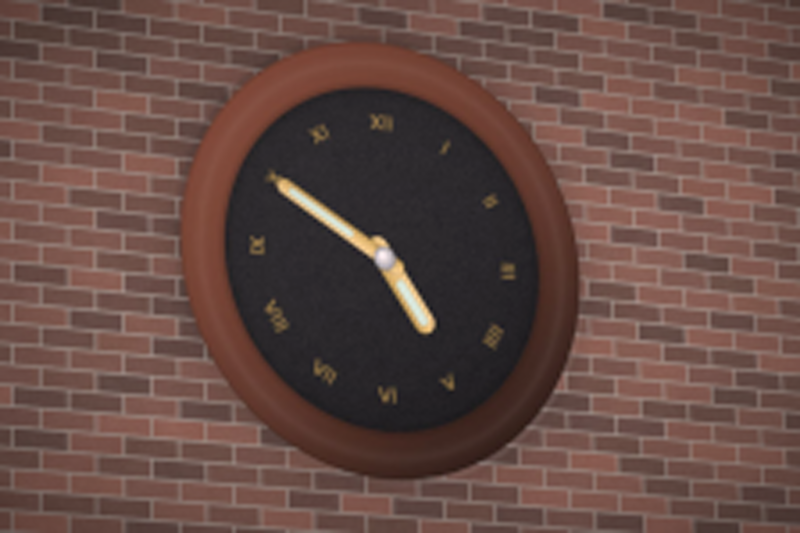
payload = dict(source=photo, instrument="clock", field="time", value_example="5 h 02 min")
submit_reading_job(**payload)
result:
4 h 50 min
